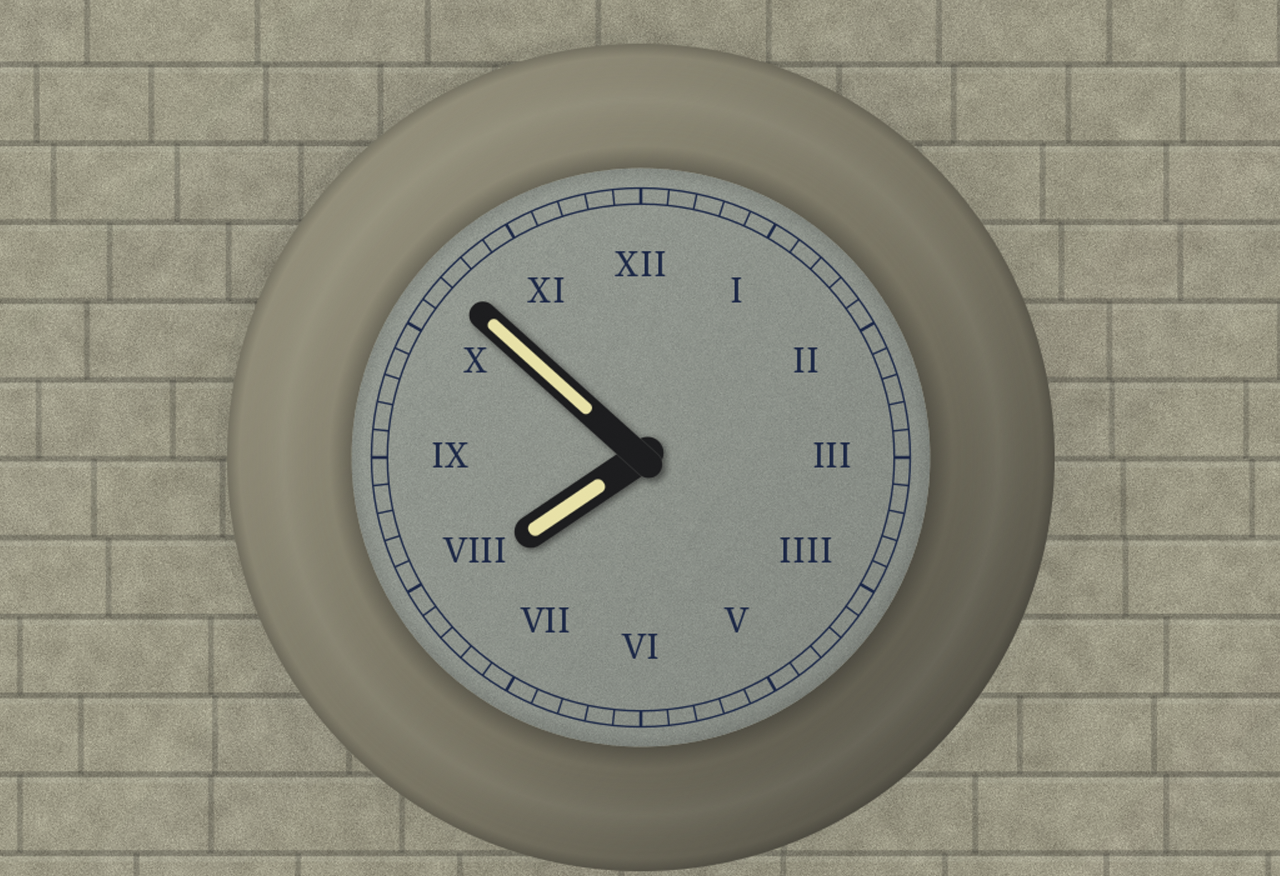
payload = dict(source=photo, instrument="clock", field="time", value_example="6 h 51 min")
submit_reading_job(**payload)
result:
7 h 52 min
